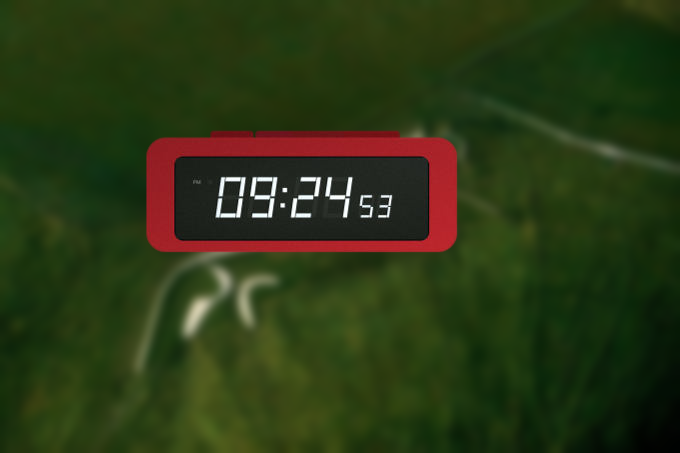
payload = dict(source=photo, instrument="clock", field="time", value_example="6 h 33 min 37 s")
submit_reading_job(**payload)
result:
9 h 24 min 53 s
